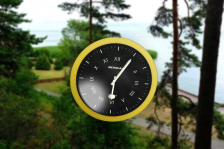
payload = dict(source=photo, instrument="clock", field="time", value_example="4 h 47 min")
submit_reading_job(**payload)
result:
6 h 05 min
